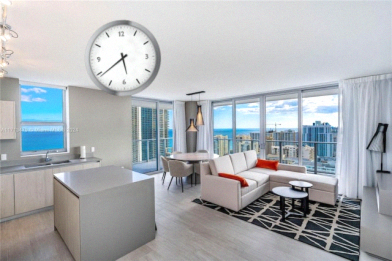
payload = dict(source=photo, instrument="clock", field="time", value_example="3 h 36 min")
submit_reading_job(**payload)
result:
5 h 39 min
